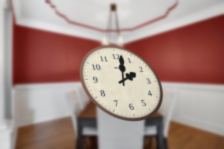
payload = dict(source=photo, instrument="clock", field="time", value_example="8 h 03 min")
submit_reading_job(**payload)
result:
2 h 02 min
